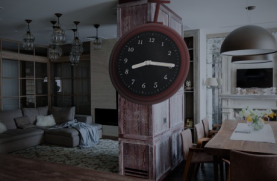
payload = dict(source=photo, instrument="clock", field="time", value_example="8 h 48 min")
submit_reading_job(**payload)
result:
8 h 15 min
